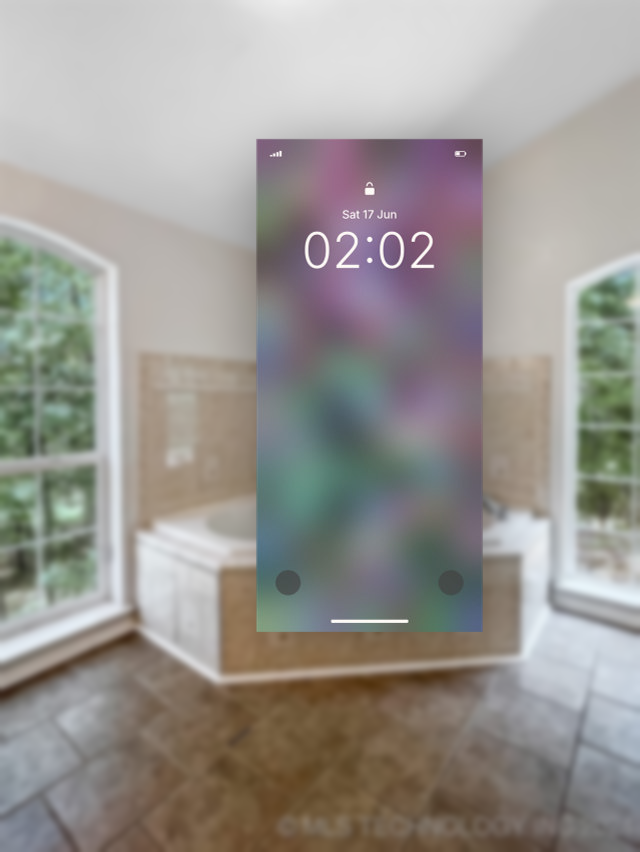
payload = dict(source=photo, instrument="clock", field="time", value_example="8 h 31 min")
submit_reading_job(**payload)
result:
2 h 02 min
